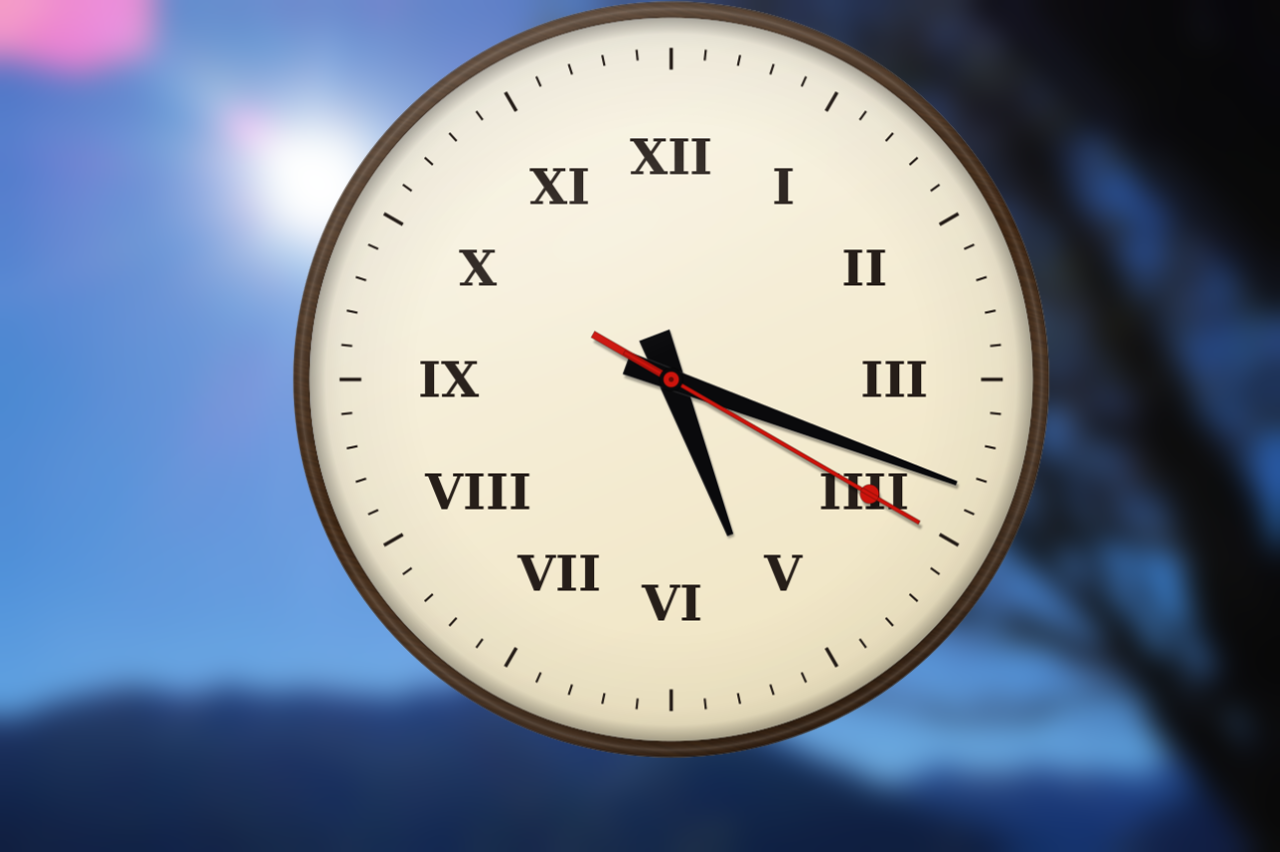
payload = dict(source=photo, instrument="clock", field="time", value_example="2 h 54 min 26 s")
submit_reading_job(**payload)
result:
5 h 18 min 20 s
